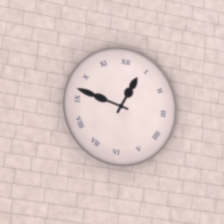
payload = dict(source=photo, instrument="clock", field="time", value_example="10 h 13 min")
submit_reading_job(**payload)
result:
12 h 47 min
